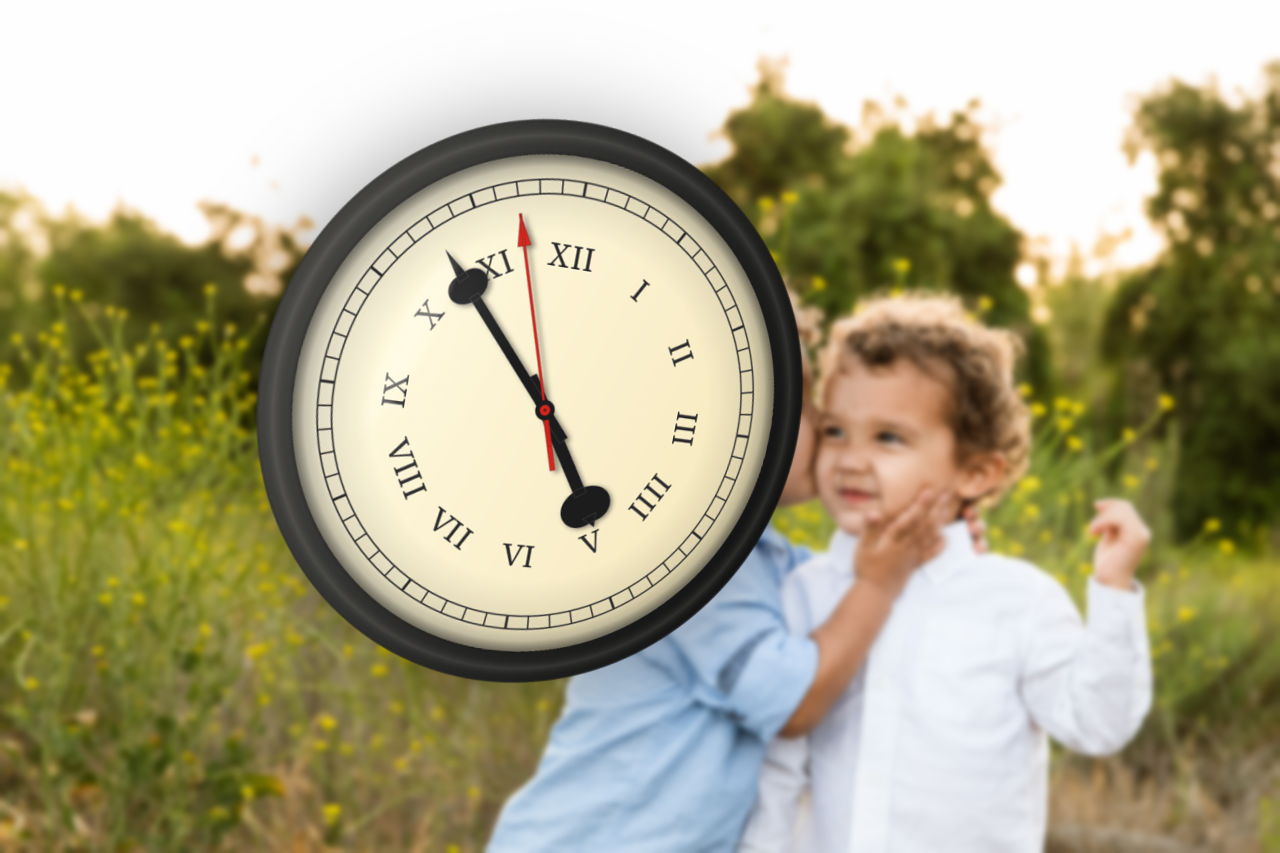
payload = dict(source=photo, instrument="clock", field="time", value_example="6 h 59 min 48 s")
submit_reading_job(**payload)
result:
4 h 52 min 57 s
